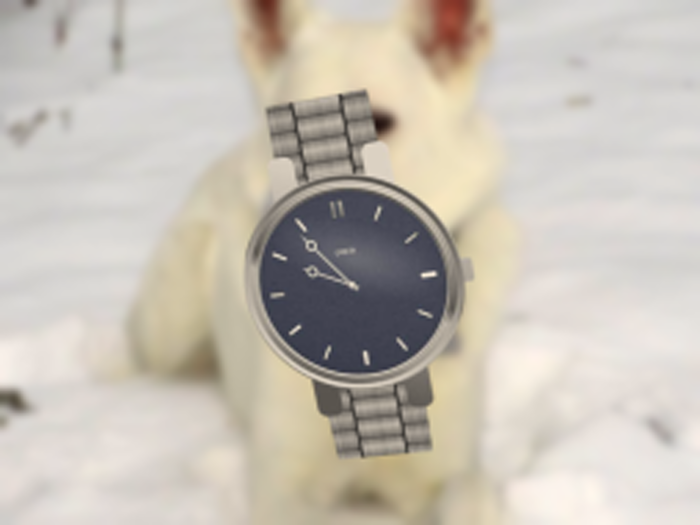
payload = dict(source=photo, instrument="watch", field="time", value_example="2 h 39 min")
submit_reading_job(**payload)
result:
9 h 54 min
